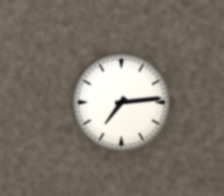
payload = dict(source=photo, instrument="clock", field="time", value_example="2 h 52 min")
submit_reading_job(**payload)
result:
7 h 14 min
